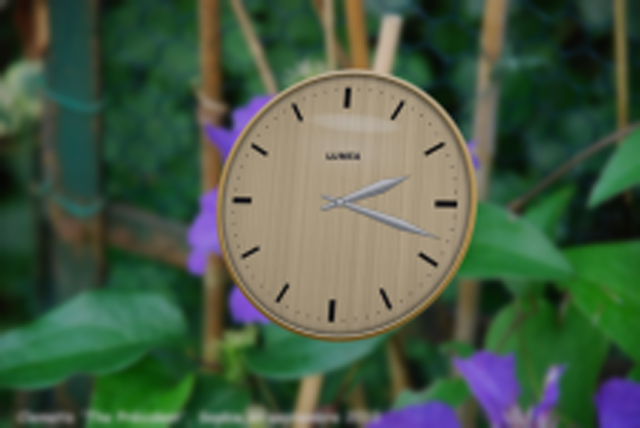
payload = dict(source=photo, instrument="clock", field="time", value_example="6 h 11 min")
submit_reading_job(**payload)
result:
2 h 18 min
